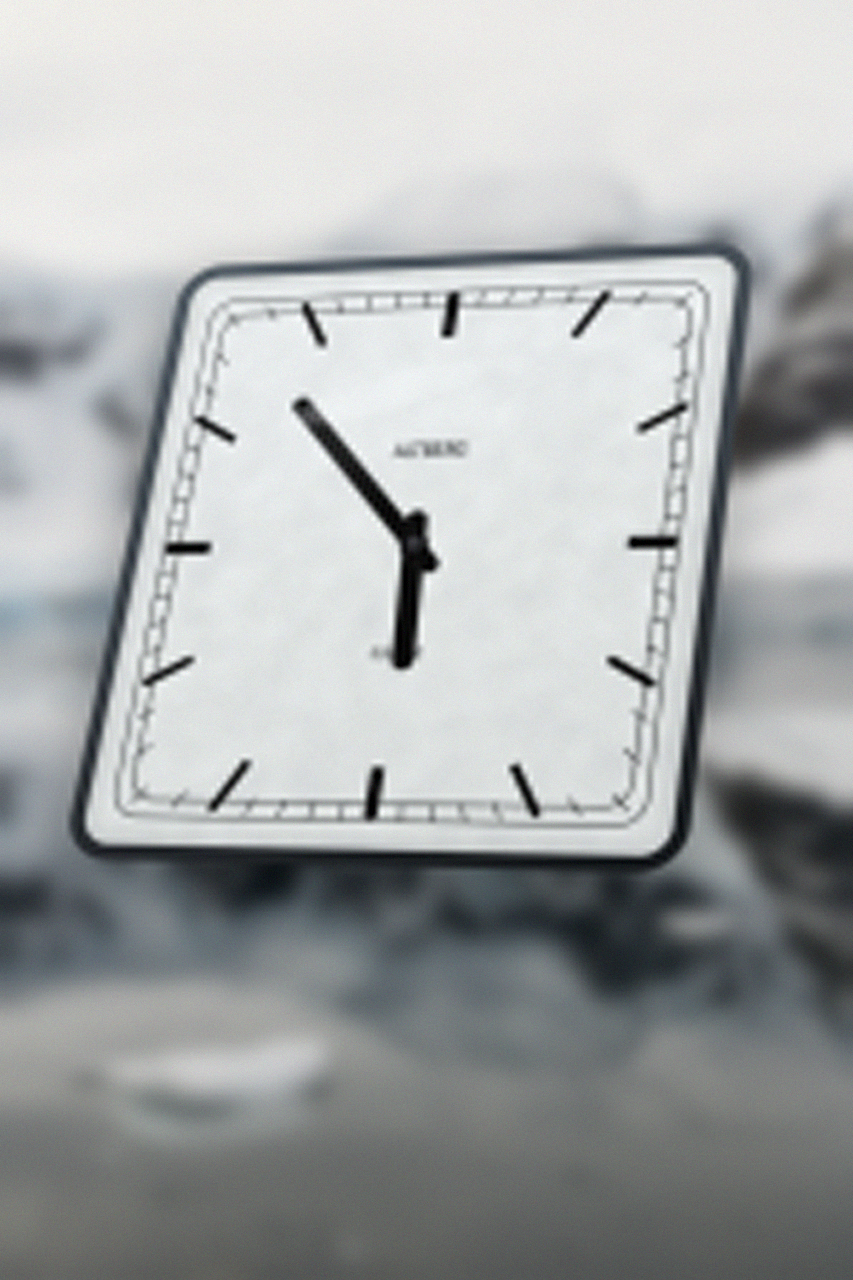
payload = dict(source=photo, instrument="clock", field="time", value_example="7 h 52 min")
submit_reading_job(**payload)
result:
5 h 53 min
